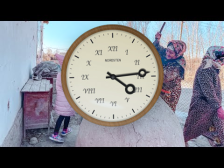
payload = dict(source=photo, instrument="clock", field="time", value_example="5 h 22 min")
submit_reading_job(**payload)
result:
4 h 14 min
